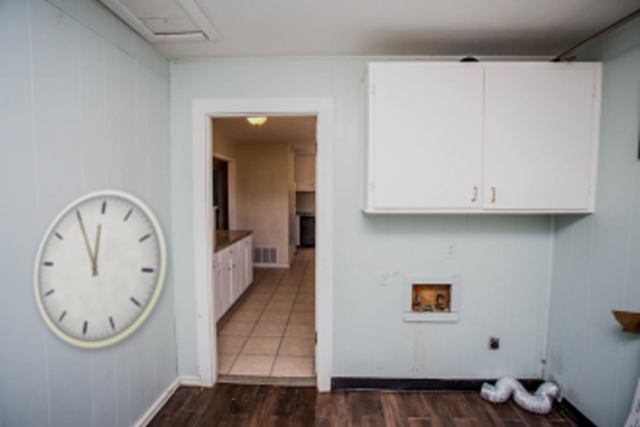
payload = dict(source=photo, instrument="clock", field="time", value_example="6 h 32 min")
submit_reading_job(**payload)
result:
11 h 55 min
